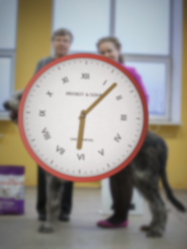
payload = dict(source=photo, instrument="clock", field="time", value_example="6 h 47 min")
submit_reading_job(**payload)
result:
6 h 07 min
